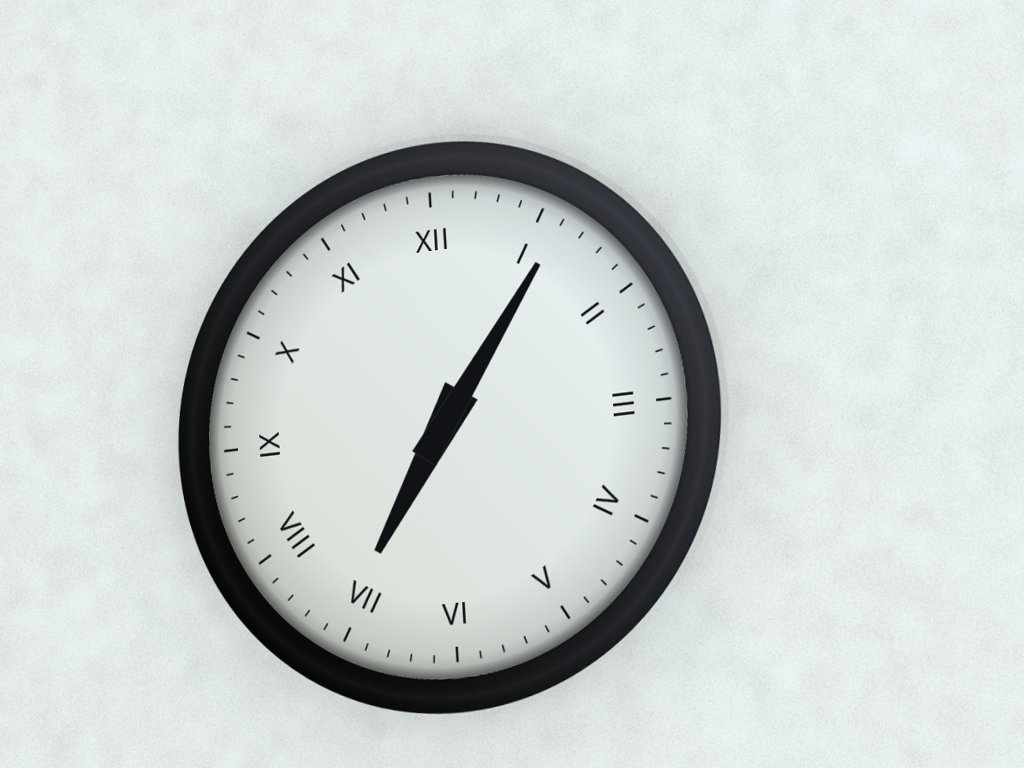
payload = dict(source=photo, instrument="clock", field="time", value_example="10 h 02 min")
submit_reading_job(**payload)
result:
7 h 06 min
